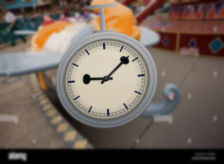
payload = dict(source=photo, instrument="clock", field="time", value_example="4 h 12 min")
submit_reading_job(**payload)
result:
9 h 08 min
